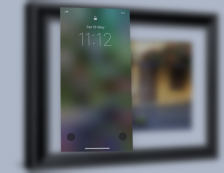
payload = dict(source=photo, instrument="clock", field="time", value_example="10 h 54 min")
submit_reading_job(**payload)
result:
11 h 12 min
